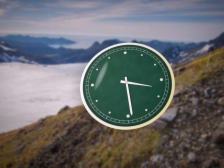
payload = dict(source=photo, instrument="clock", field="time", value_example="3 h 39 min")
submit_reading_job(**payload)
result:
3 h 29 min
